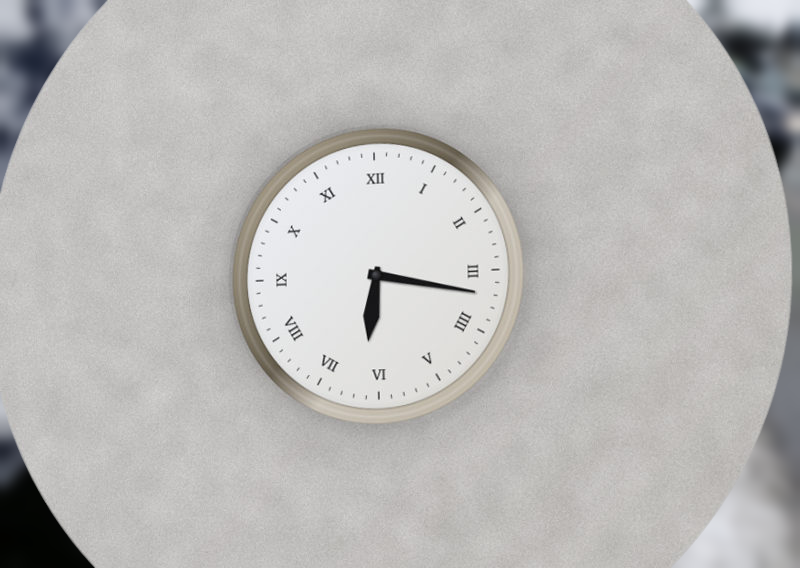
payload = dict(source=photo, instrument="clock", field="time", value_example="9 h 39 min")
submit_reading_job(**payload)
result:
6 h 17 min
